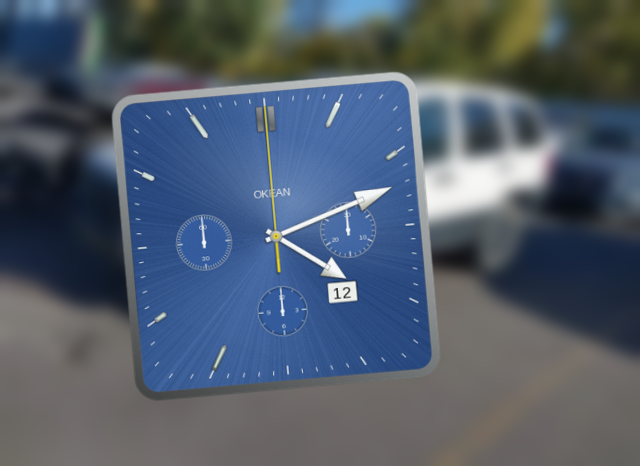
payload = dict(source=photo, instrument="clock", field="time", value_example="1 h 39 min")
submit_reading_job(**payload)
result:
4 h 12 min
